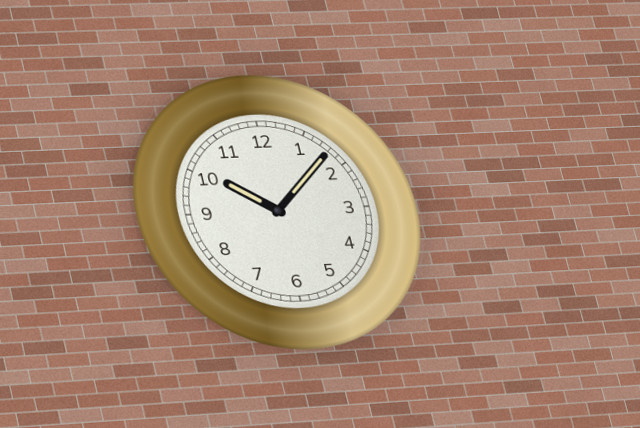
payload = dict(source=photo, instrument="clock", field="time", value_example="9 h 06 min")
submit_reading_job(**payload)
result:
10 h 08 min
